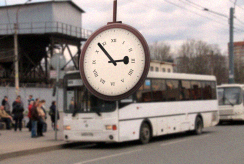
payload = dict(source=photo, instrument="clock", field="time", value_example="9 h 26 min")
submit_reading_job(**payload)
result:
2 h 53 min
